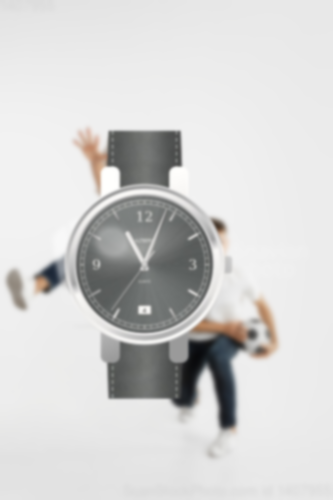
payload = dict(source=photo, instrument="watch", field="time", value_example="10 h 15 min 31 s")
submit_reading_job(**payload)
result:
11 h 03 min 36 s
